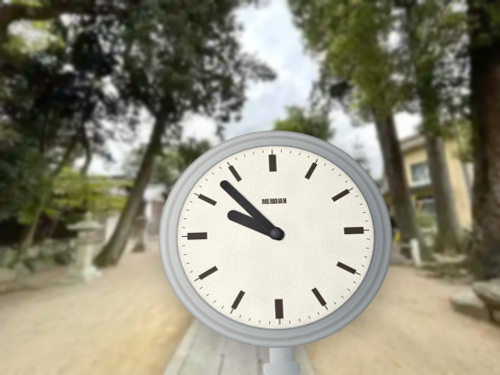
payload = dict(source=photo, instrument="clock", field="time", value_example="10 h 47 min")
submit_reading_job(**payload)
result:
9 h 53 min
